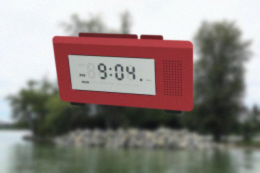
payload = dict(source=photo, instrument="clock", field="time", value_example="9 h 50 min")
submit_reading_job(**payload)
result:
9 h 04 min
